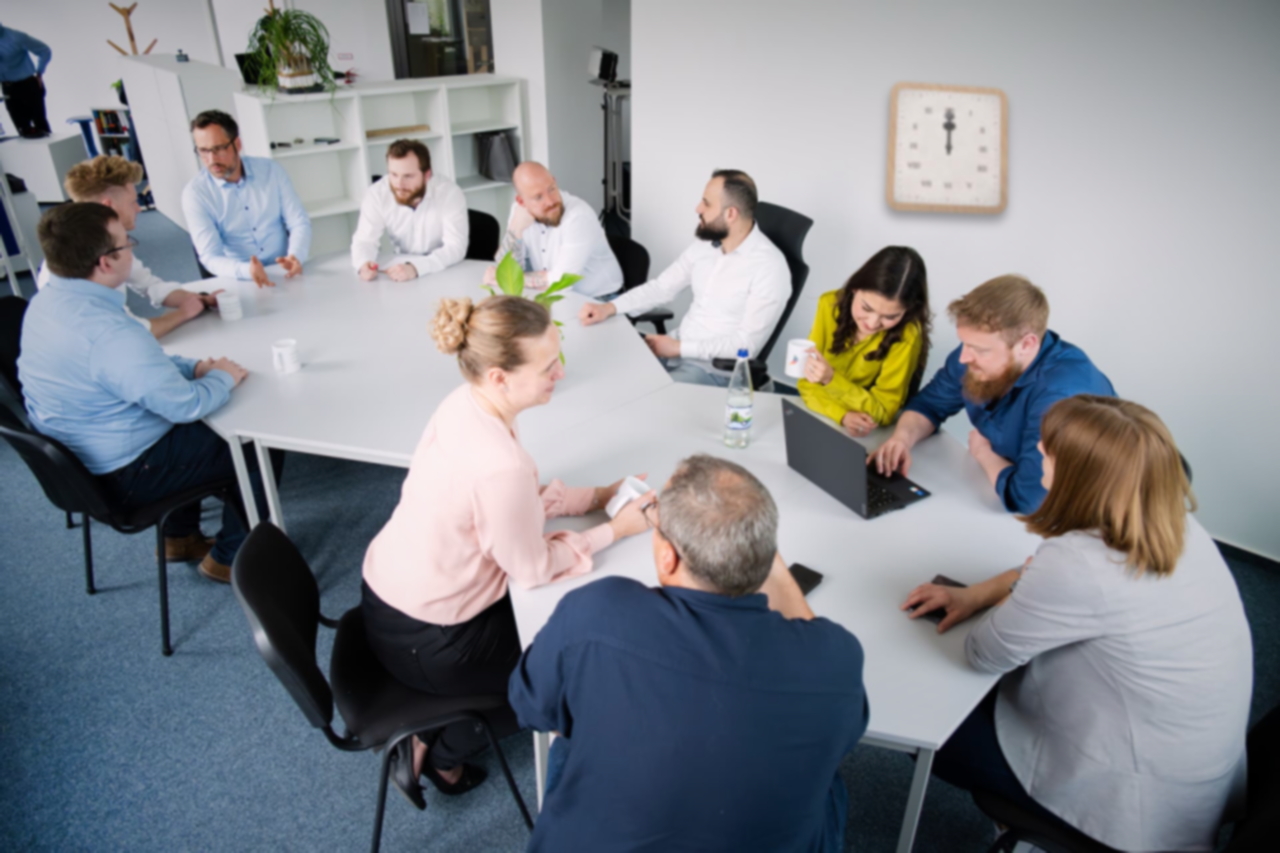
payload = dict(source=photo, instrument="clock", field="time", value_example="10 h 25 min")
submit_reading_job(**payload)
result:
12 h 00 min
